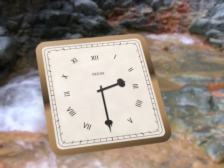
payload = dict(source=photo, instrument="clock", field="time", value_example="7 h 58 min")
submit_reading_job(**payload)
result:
2 h 30 min
